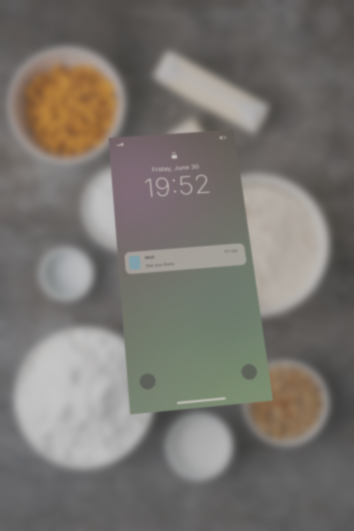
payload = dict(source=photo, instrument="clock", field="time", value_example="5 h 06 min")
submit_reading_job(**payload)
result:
19 h 52 min
